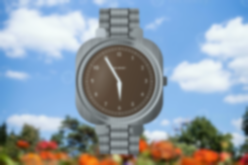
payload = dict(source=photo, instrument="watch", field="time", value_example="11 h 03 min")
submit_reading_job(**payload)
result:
5 h 55 min
